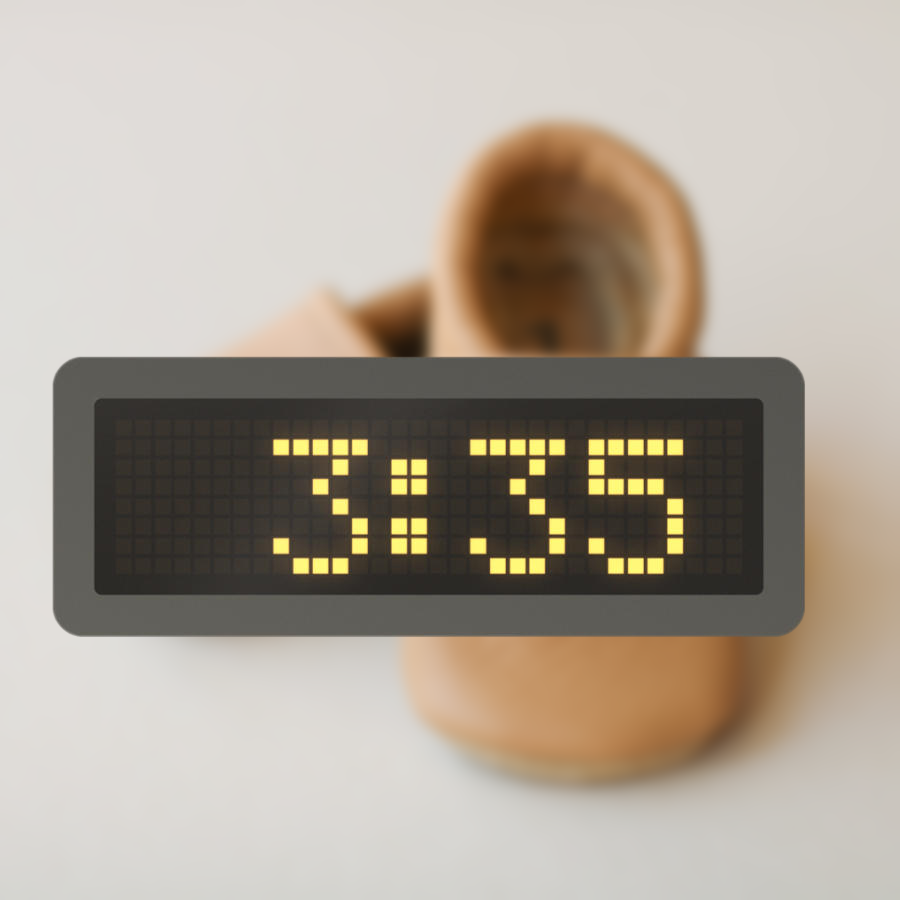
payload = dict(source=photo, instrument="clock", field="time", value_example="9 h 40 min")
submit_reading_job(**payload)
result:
3 h 35 min
